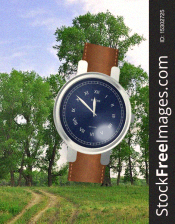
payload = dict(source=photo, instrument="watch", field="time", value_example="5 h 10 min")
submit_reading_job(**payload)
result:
11 h 51 min
